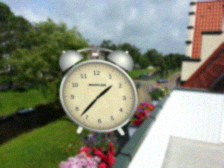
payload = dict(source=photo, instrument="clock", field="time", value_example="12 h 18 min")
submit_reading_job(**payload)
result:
1 h 37 min
